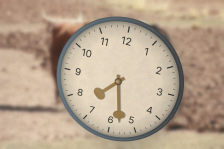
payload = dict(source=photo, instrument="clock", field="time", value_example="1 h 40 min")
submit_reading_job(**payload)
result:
7 h 28 min
